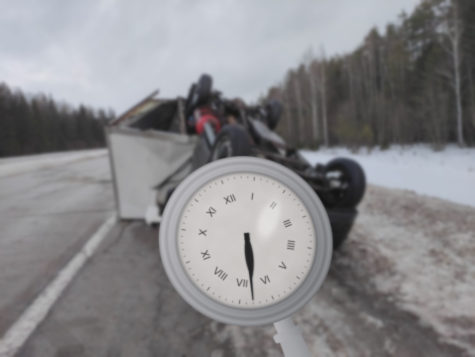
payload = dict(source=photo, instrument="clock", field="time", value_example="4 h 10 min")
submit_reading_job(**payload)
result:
6 h 33 min
